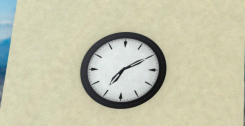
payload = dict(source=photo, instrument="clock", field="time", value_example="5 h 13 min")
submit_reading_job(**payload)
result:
7 h 10 min
